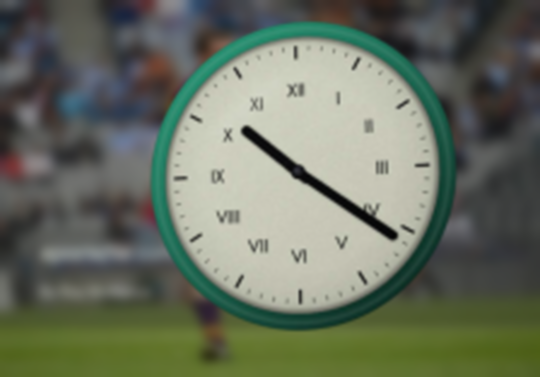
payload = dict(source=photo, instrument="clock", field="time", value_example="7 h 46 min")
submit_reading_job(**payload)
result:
10 h 21 min
